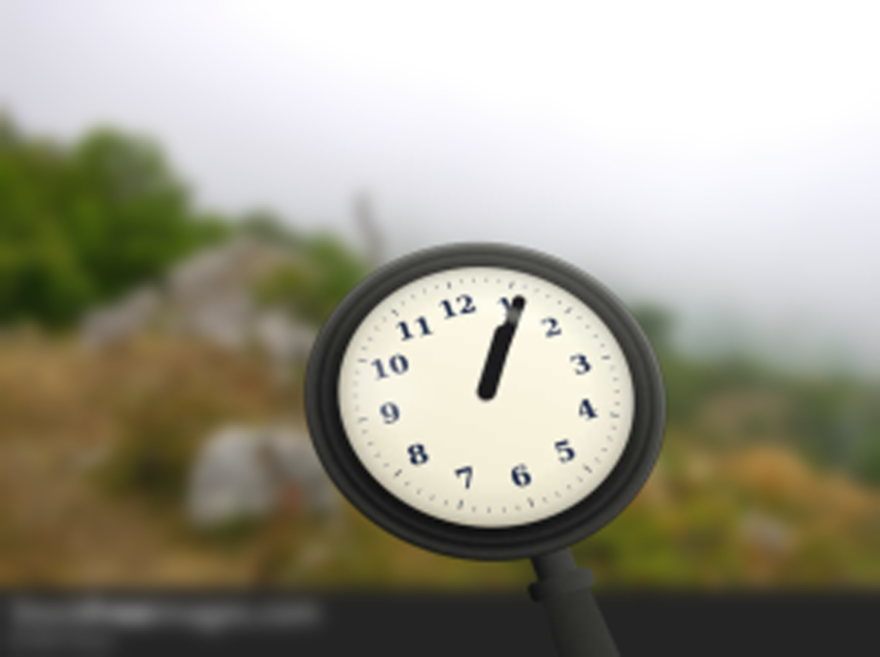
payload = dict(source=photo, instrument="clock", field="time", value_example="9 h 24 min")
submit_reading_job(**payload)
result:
1 h 06 min
